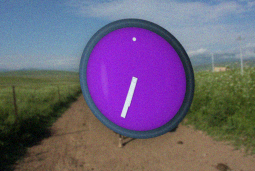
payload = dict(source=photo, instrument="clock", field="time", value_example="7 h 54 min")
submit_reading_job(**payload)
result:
6 h 33 min
